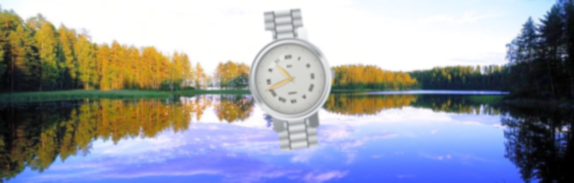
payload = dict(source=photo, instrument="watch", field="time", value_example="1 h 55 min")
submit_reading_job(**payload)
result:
10 h 42 min
